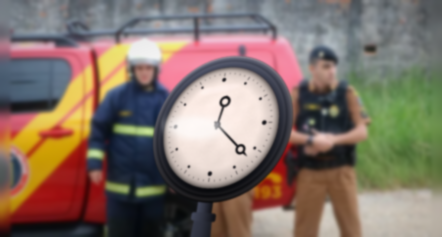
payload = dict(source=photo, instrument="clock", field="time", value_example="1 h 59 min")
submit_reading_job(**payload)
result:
12 h 22 min
